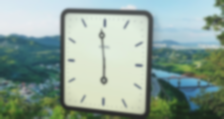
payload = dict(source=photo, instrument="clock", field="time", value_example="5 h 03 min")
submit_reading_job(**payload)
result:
5 h 59 min
